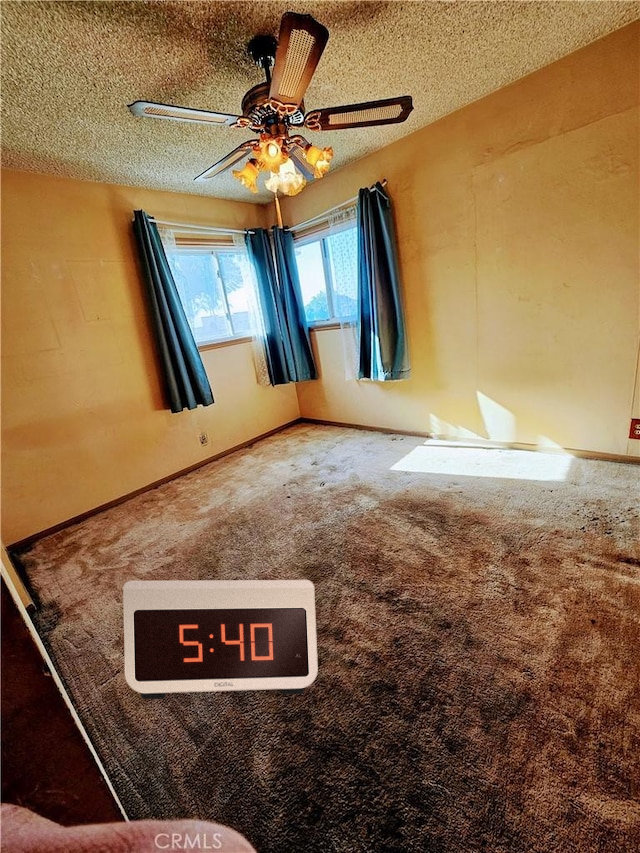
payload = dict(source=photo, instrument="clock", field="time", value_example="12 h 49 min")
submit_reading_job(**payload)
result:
5 h 40 min
